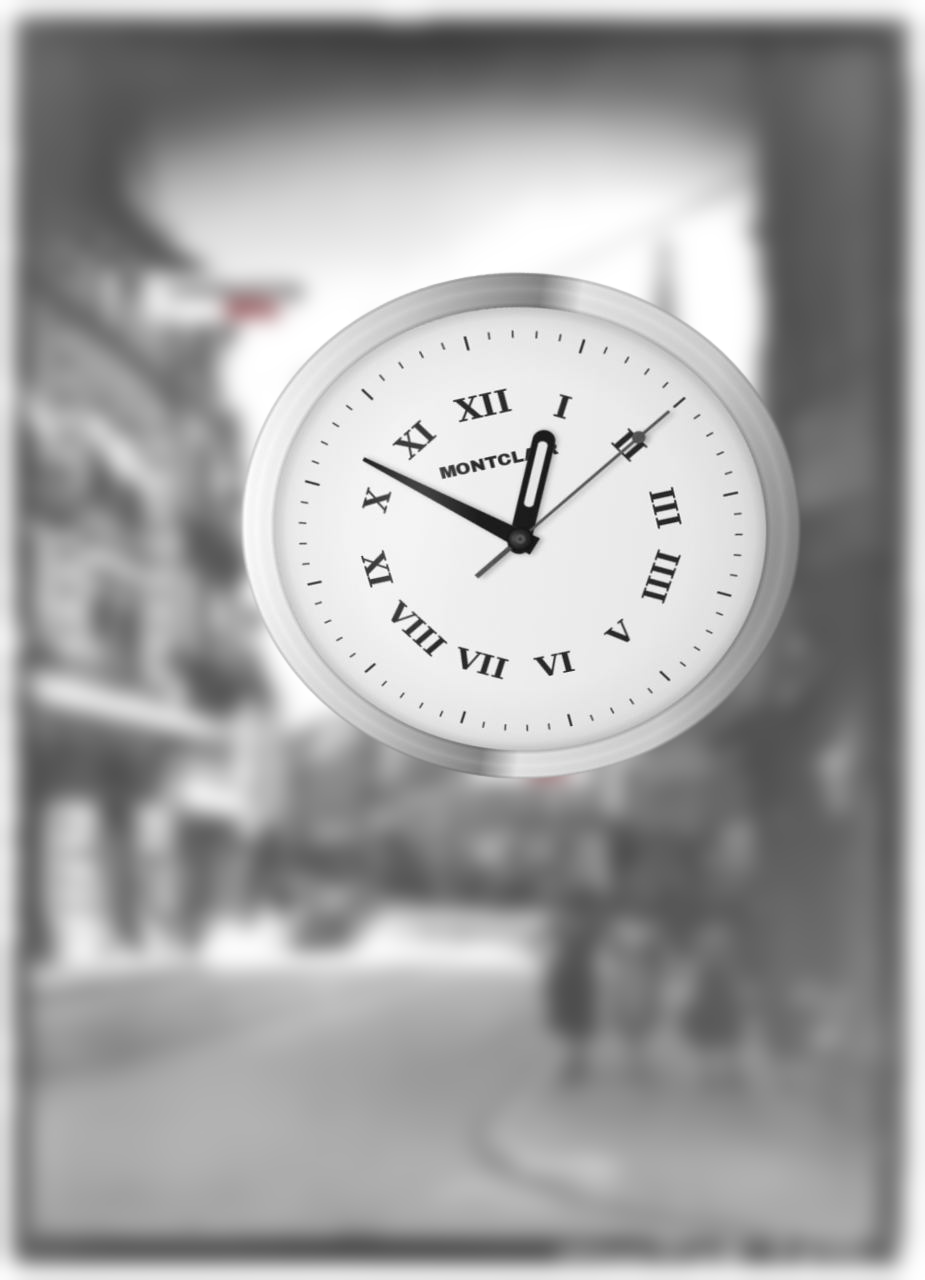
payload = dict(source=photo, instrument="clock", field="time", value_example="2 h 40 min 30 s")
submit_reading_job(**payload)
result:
12 h 52 min 10 s
